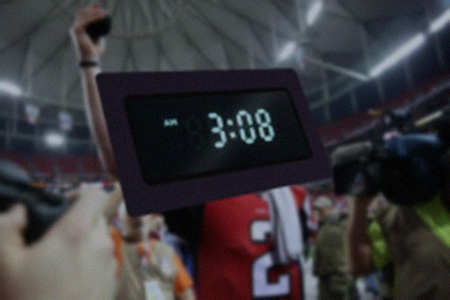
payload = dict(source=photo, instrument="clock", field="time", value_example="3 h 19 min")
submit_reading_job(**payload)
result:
3 h 08 min
